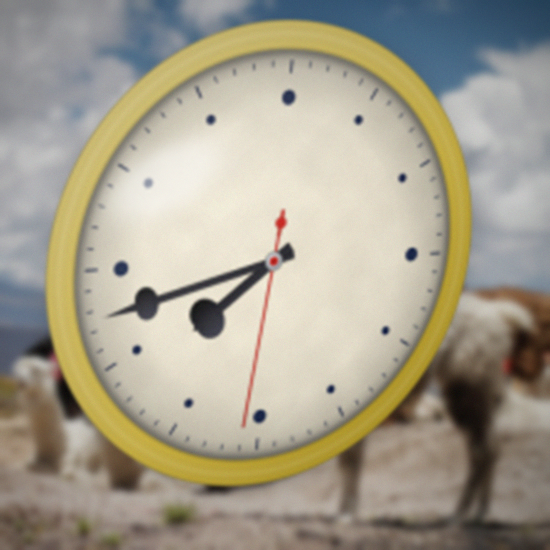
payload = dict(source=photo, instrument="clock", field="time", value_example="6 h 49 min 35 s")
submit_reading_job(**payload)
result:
7 h 42 min 31 s
